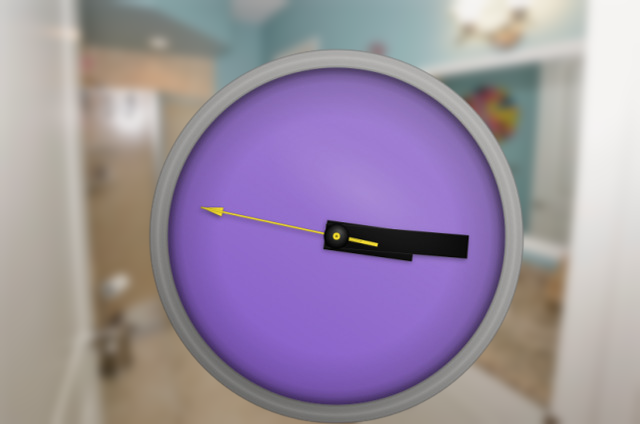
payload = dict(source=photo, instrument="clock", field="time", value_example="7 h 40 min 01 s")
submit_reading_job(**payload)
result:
3 h 15 min 47 s
